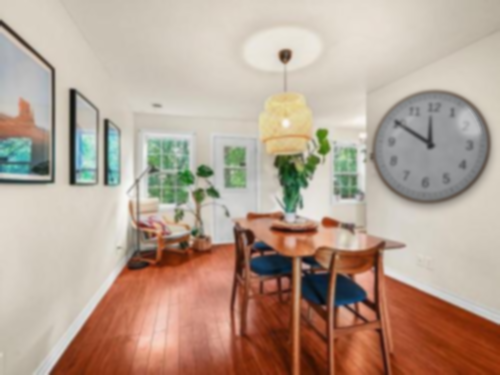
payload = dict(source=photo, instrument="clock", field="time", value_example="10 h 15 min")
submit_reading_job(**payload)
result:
11 h 50 min
